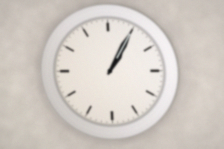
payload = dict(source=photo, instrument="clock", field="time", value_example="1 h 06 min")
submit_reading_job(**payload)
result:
1 h 05 min
